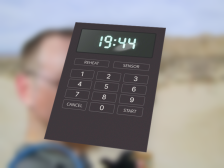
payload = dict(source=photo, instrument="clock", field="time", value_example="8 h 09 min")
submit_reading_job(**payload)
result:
19 h 44 min
